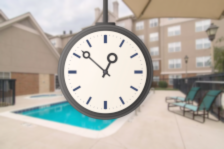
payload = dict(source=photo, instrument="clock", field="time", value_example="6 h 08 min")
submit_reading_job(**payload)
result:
12 h 52 min
